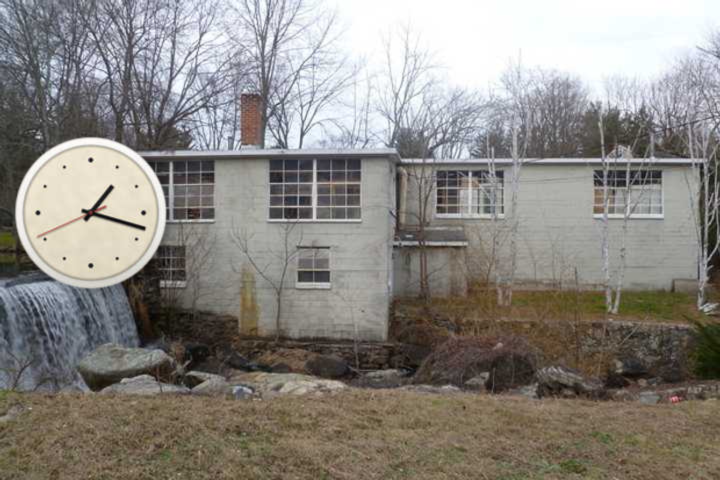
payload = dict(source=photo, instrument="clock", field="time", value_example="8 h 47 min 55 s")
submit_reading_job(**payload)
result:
1 h 17 min 41 s
